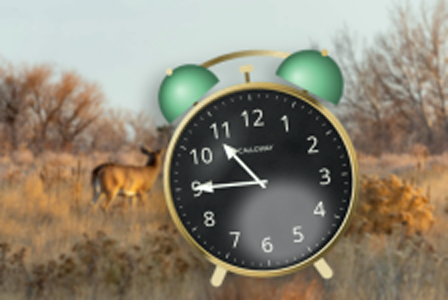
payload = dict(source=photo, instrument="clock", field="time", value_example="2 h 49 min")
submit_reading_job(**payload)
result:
10 h 45 min
